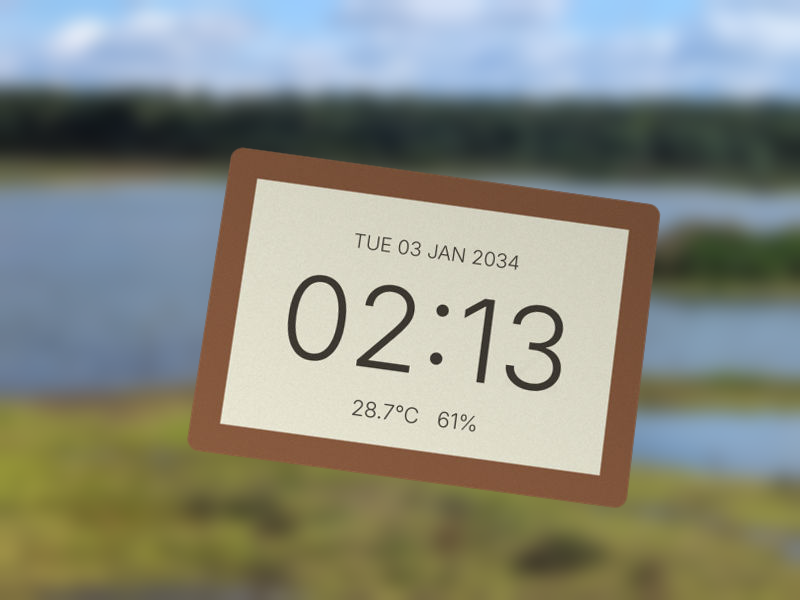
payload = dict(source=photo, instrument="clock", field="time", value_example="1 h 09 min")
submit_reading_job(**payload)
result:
2 h 13 min
